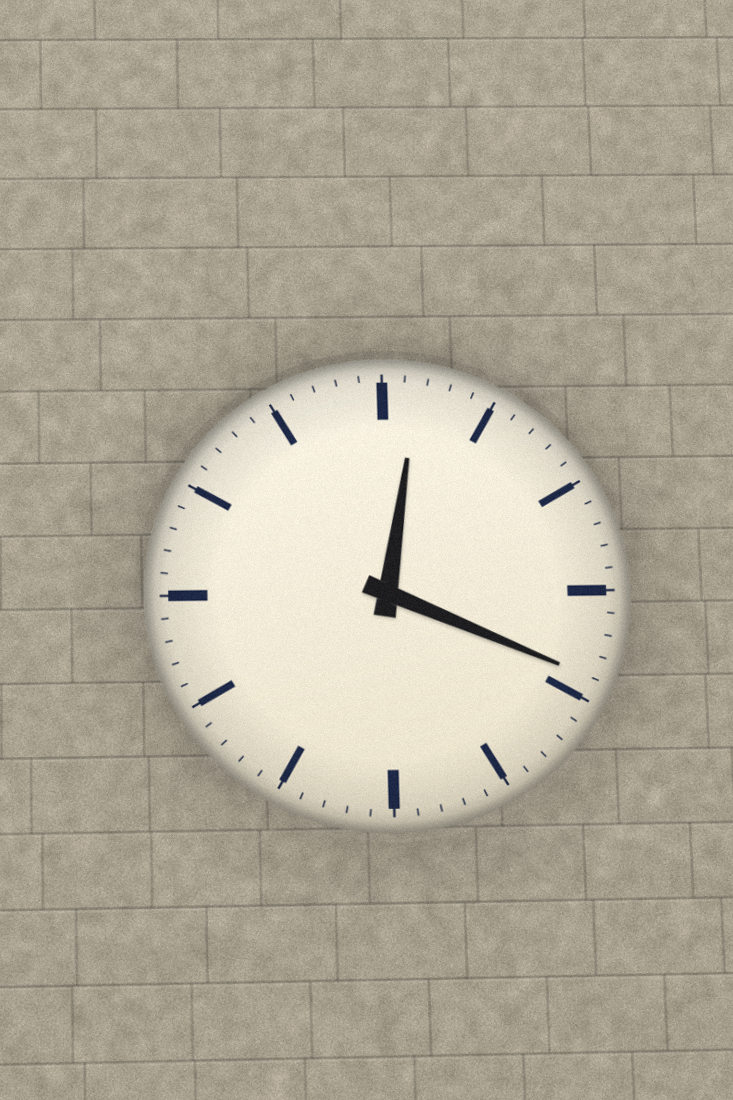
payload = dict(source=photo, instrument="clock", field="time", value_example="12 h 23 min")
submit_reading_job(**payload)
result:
12 h 19 min
